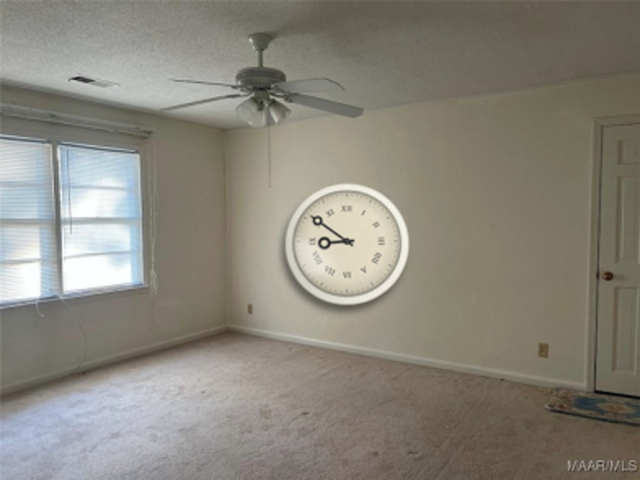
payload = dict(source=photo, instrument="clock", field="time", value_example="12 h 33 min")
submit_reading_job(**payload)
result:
8 h 51 min
